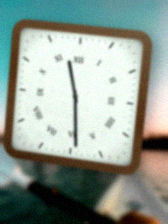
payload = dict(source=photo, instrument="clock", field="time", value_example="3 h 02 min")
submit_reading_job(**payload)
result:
11 h 29 min
